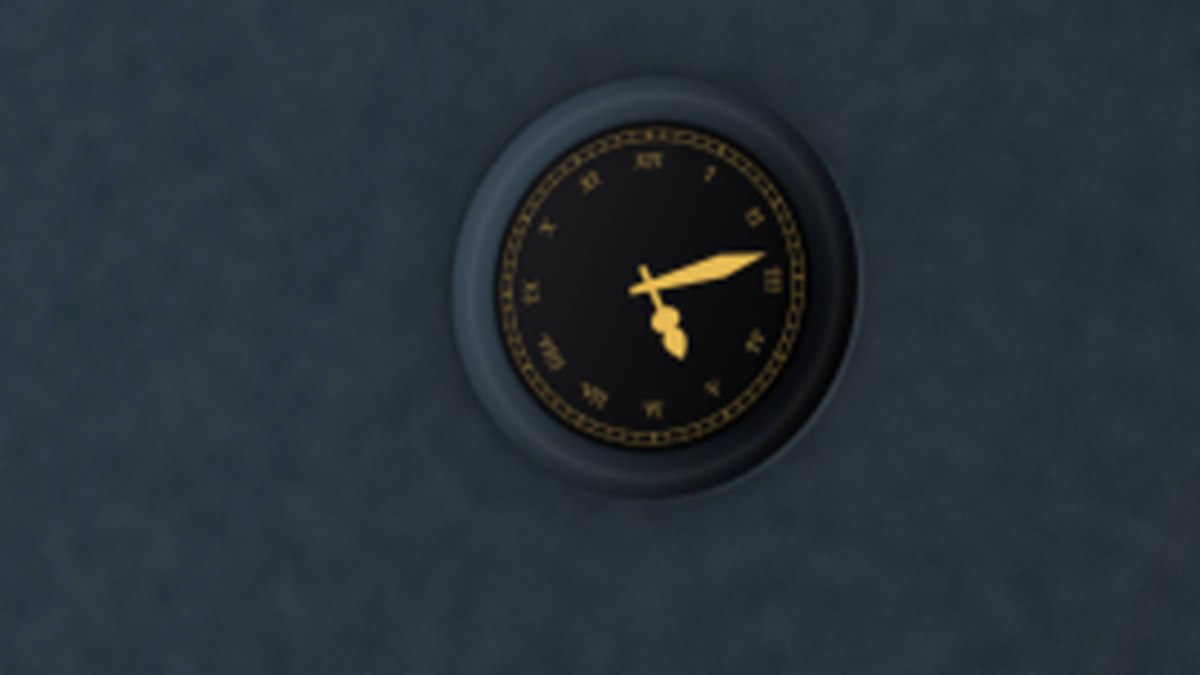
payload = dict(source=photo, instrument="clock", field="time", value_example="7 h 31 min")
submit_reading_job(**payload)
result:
5 h 13 min
